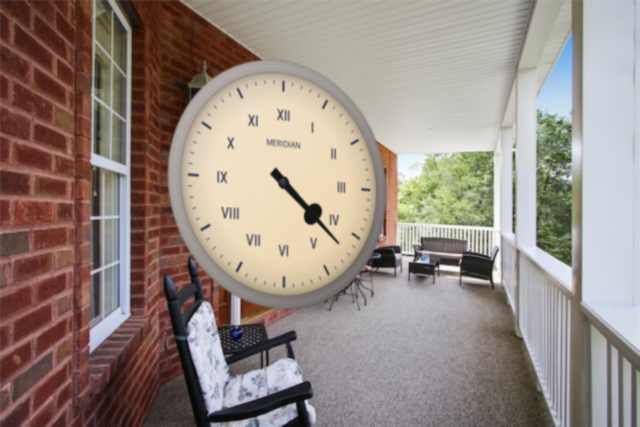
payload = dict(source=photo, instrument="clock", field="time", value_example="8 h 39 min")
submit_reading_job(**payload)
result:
4 h 22 min
